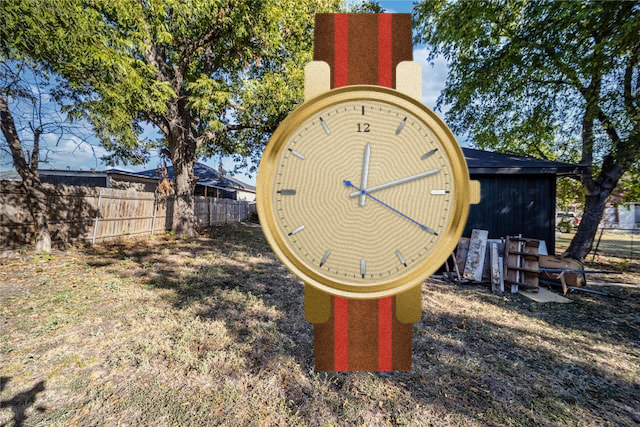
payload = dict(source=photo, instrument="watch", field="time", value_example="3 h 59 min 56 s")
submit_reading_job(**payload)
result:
12 h 12 min 20 s
